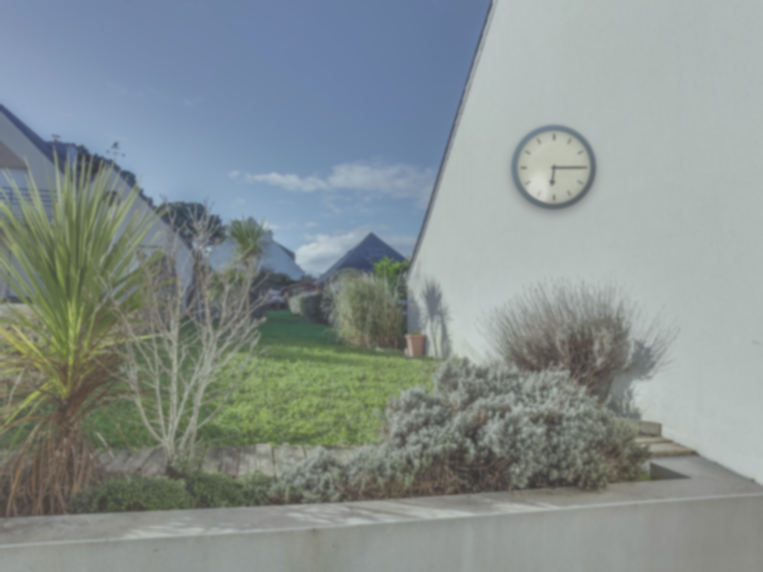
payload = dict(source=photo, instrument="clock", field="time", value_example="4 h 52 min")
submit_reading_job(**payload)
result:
6 h 15 min
